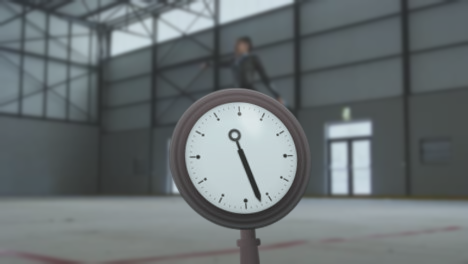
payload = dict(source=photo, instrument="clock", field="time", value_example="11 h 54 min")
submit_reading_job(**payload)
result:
11 h 27 min
